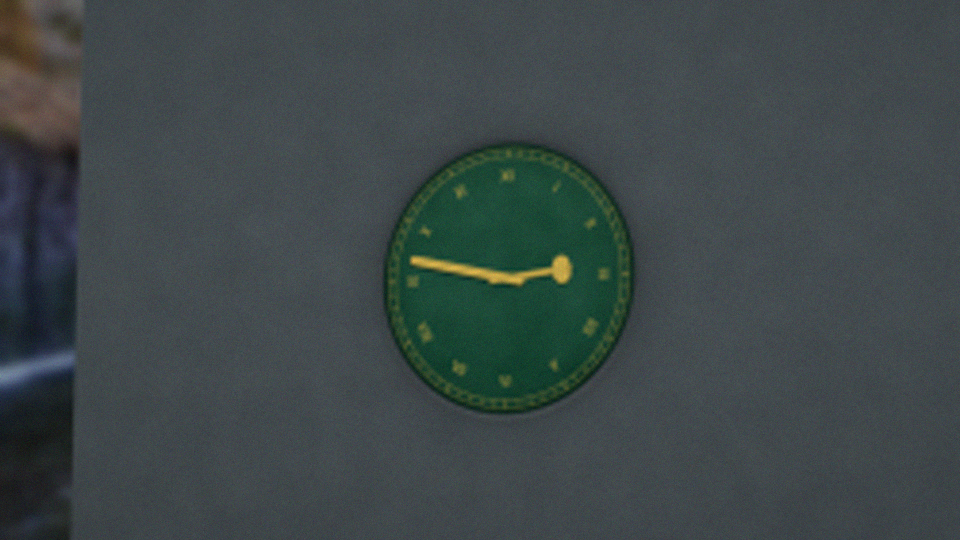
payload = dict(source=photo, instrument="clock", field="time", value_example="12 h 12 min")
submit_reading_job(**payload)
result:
2 h 47 min
